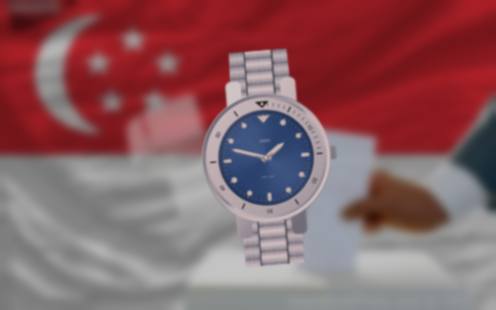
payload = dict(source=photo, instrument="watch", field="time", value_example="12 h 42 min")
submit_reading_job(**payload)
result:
1 h 48 min
